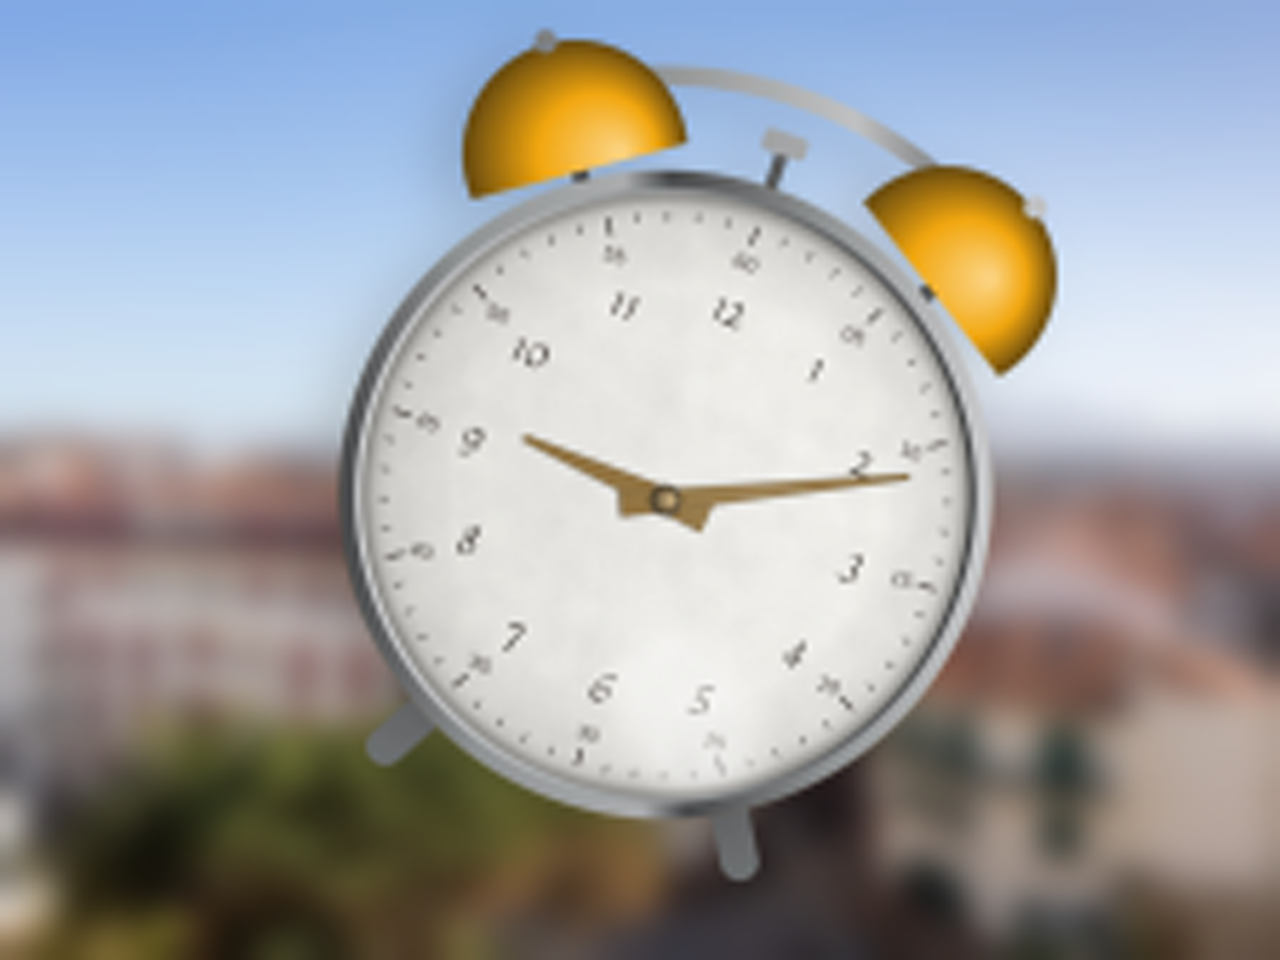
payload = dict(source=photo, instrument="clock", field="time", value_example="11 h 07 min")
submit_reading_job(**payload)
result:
9 h 11 min
